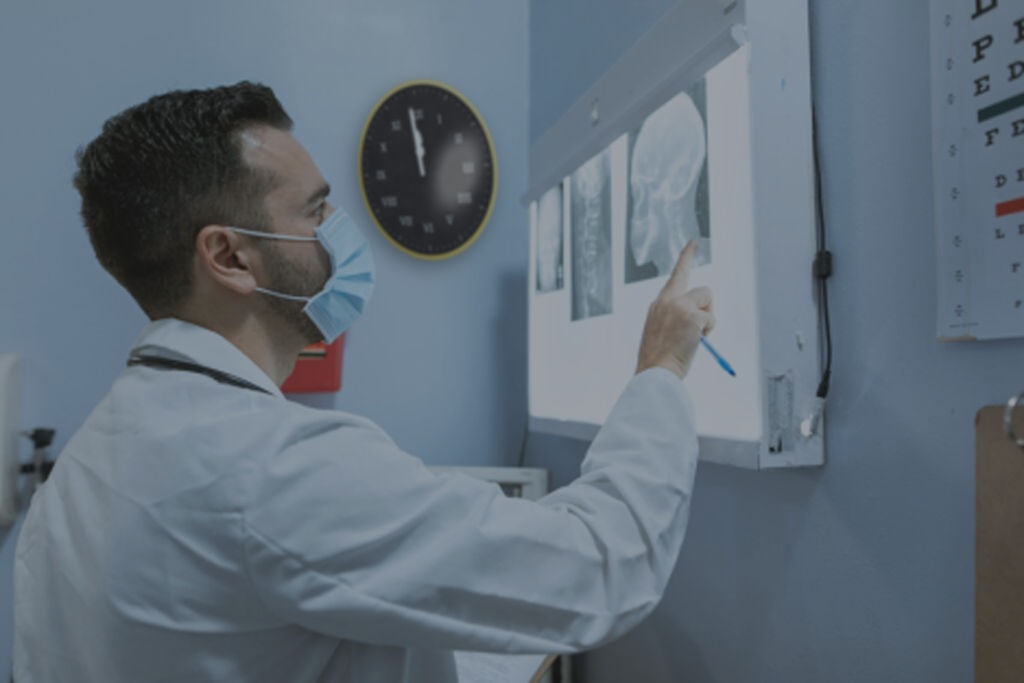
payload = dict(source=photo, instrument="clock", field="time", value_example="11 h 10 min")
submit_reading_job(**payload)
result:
11 h 59 min
